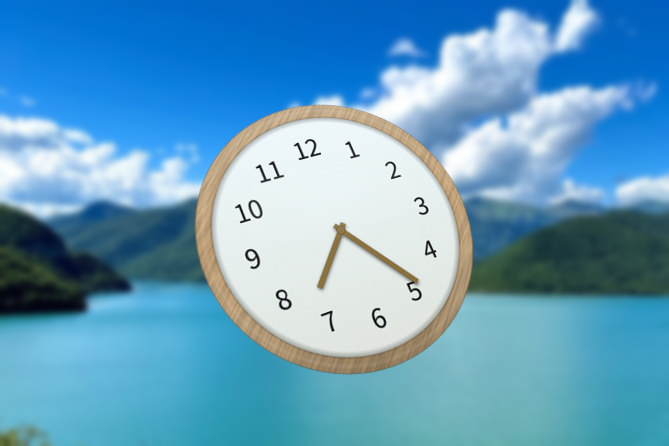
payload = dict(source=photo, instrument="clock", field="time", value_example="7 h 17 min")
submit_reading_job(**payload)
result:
7 h 24 min
